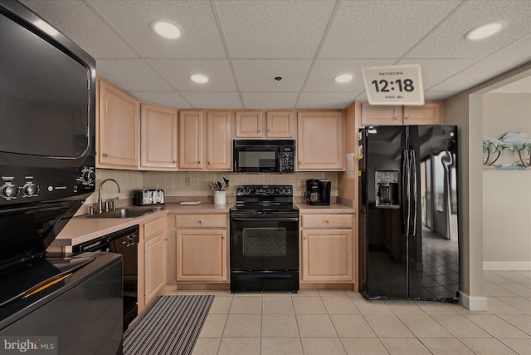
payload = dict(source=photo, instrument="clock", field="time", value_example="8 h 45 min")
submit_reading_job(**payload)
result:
12 h 18 min
